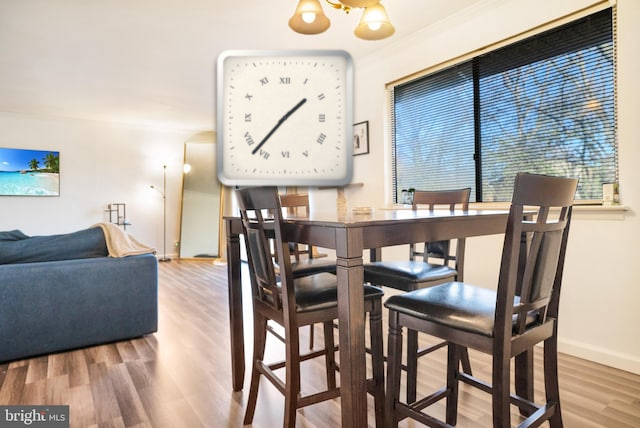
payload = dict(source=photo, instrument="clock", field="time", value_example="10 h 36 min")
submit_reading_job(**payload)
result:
1 h 37 min
